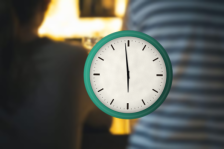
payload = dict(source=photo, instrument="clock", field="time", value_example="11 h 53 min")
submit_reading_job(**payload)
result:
5 h 59 min
